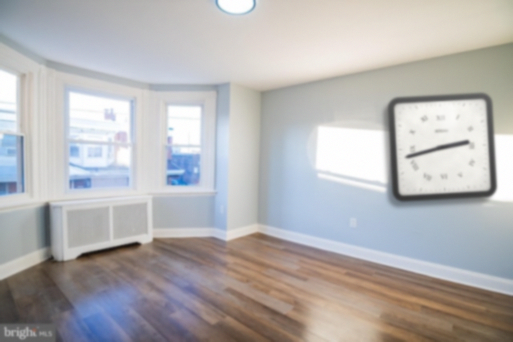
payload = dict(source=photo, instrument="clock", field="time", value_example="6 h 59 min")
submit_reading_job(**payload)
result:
2 h 43 min
